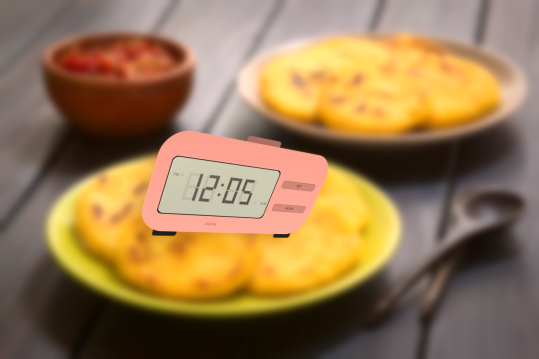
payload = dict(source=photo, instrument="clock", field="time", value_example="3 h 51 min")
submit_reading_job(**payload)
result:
12 h 05 min
